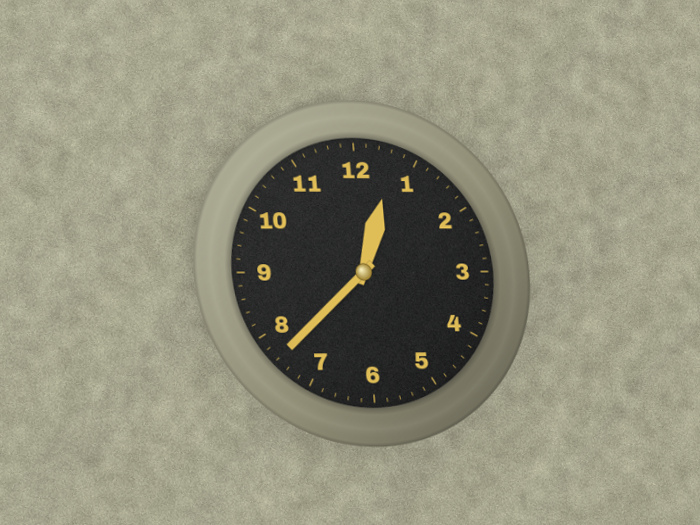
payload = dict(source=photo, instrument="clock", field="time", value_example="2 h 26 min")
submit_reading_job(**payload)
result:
12 h 38 min
